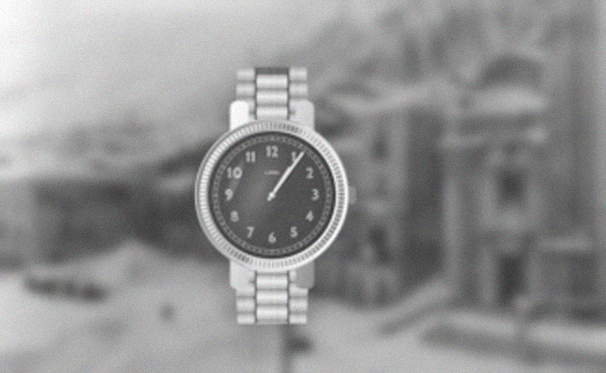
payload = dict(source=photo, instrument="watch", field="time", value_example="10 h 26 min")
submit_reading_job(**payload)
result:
1 h 06 min
